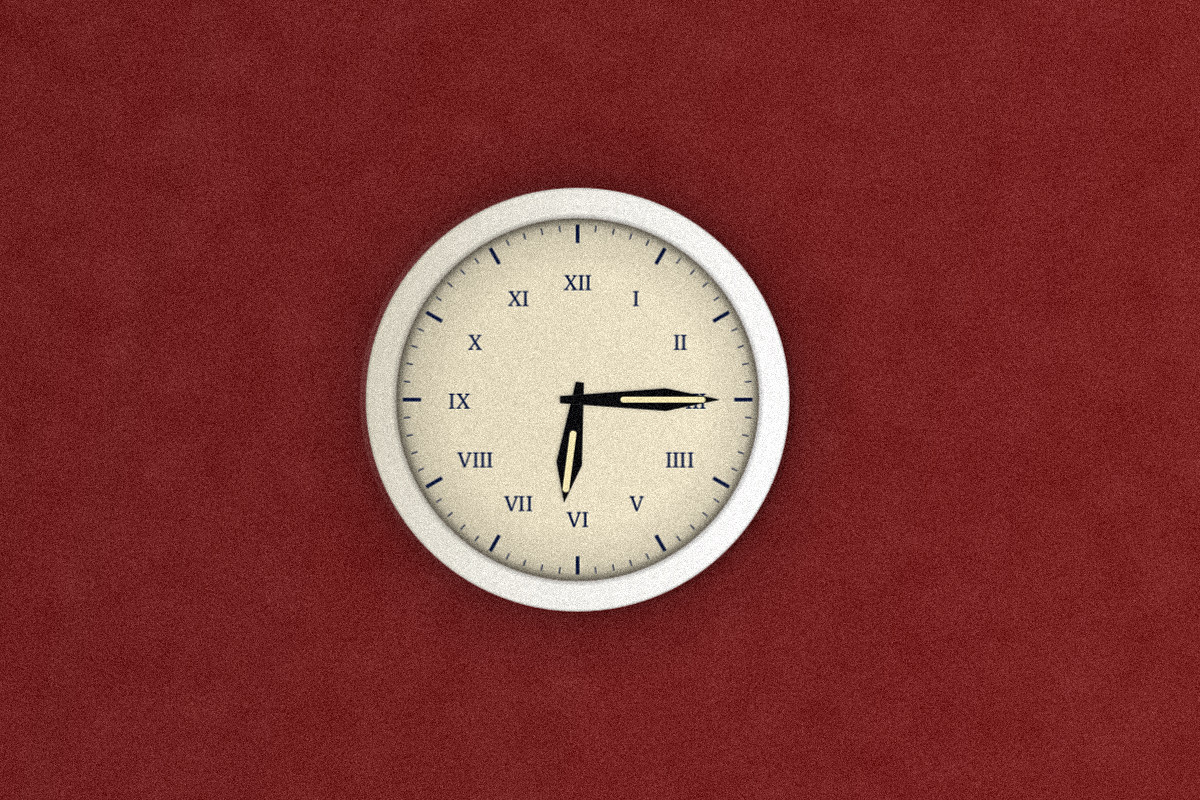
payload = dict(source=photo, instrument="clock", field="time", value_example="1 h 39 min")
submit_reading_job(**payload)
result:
6 h 15 min
